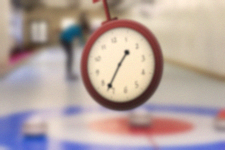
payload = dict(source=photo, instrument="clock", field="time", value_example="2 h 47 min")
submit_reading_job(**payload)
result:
1 h 37 min
